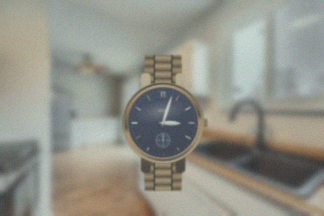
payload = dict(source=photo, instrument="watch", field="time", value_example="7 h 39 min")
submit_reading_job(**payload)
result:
3 h 03 min
